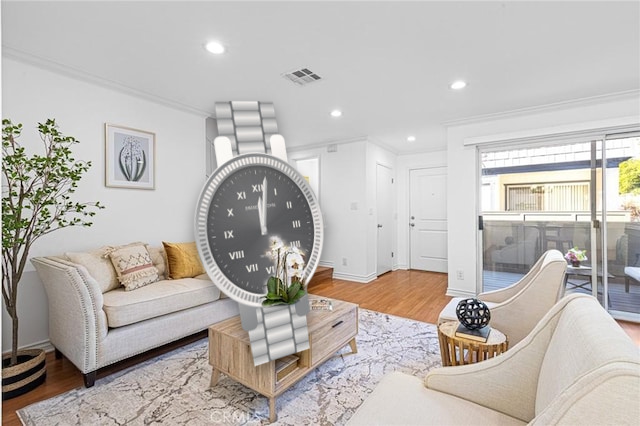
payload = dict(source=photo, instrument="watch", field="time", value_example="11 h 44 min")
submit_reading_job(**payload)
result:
12 h 02 min
